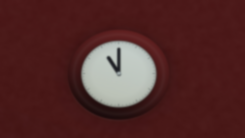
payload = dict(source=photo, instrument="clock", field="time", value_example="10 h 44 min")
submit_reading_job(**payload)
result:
11 h 00 min
